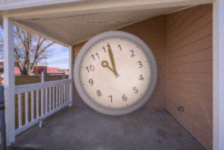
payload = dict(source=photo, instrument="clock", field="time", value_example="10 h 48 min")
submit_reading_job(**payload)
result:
11 h 01 min
